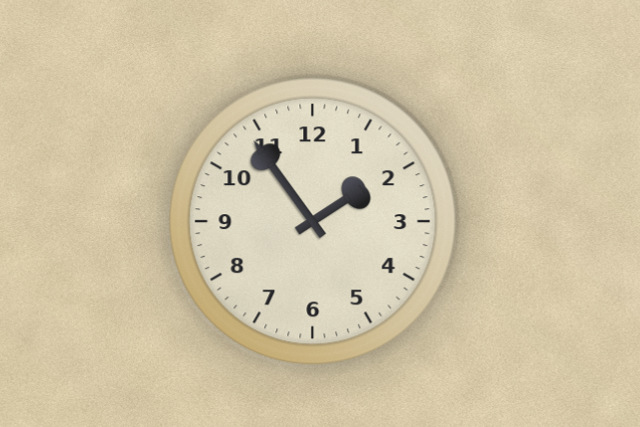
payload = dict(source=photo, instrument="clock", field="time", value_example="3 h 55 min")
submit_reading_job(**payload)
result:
1 h 54 min
